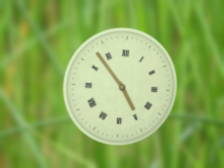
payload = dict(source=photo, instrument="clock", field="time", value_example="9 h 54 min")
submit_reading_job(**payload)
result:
4 h 53 min
